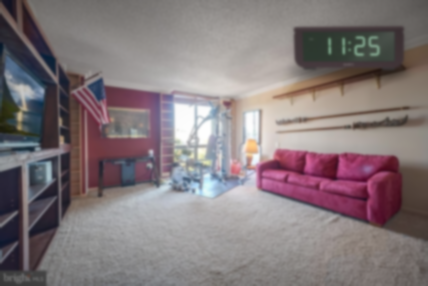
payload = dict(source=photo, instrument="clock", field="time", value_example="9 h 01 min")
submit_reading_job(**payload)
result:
11 h 25 min
